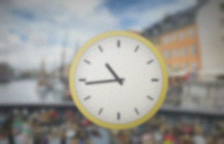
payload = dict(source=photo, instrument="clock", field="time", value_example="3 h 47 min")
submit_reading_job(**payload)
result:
10 h 44 min
